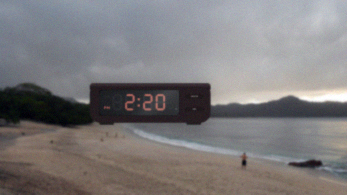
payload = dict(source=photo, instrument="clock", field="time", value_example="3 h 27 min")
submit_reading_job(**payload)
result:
2 h 20 min
